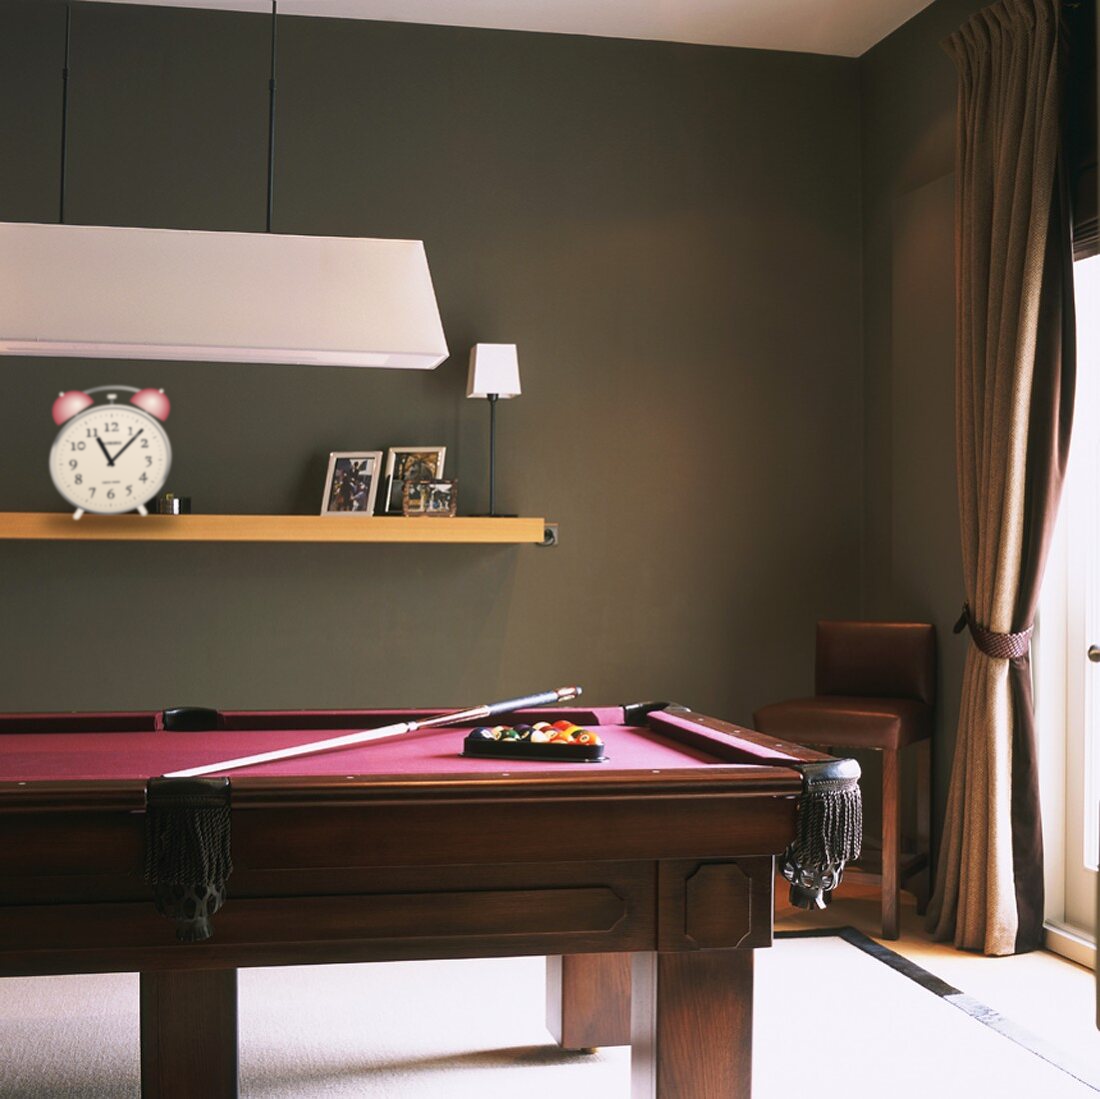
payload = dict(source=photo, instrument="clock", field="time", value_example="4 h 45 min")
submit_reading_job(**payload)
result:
11 h 07 min
